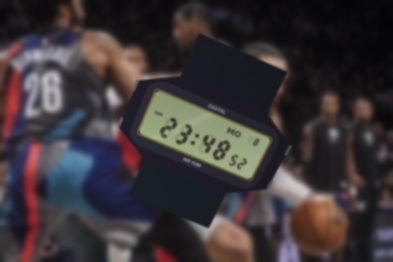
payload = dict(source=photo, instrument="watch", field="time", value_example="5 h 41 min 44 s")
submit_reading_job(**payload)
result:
23 h 48 min 52 s
